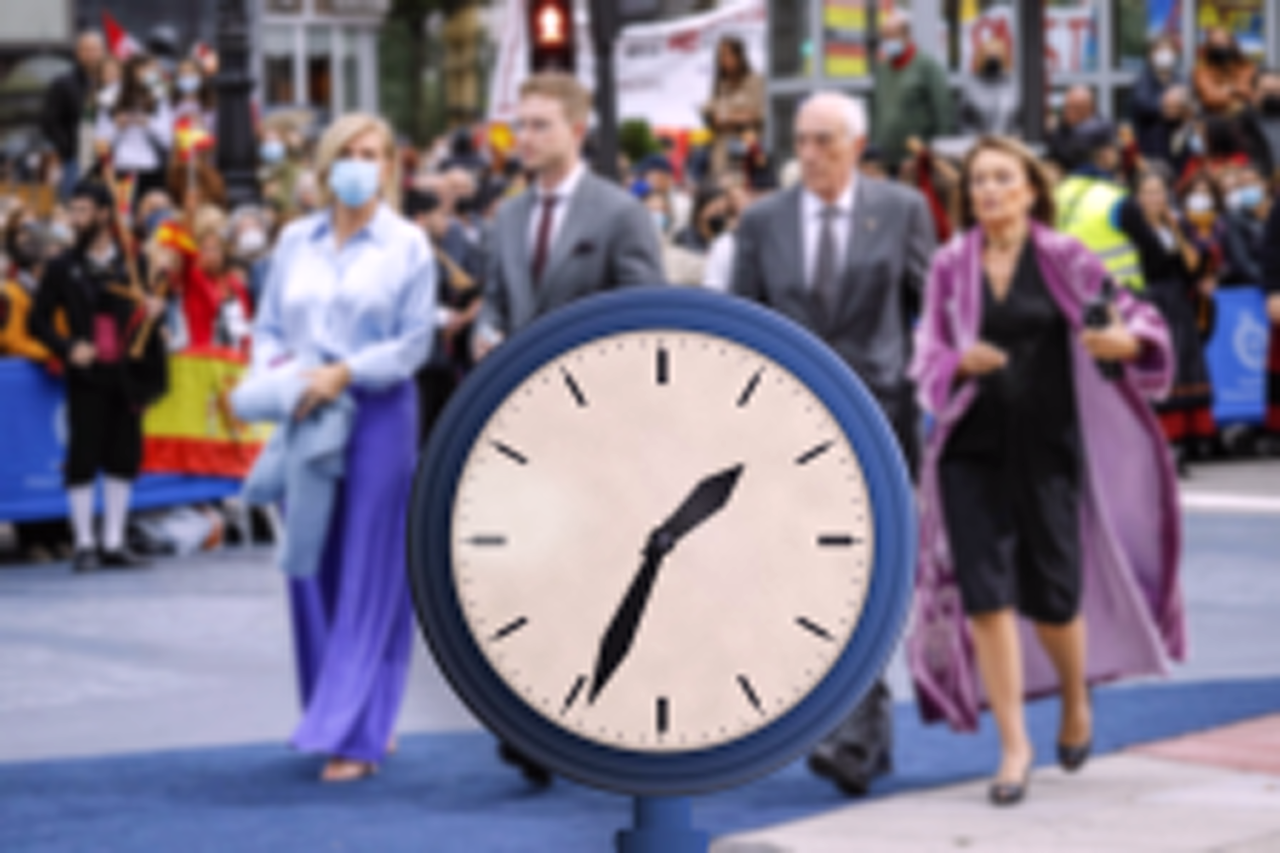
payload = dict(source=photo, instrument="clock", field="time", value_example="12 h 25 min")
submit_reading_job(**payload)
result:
1 h 34 min
